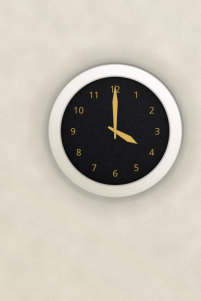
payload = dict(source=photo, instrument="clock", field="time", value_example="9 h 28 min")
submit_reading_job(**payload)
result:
4 h 00 min
